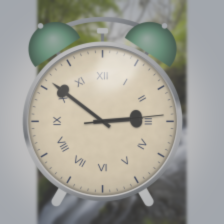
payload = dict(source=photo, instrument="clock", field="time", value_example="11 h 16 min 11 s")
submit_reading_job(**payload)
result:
2 h 51 min 14 s
